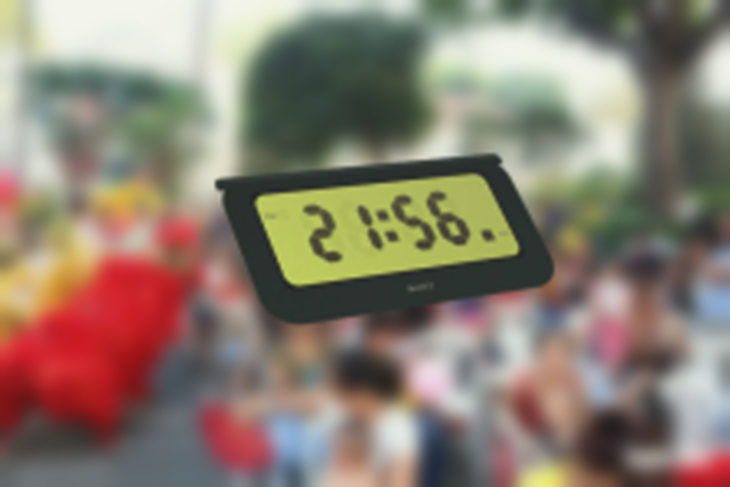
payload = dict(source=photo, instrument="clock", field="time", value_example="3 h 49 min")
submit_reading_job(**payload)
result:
21 h 56 min
